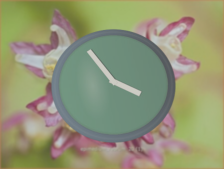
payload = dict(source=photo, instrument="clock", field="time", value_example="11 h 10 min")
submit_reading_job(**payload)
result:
3 h 54 min
